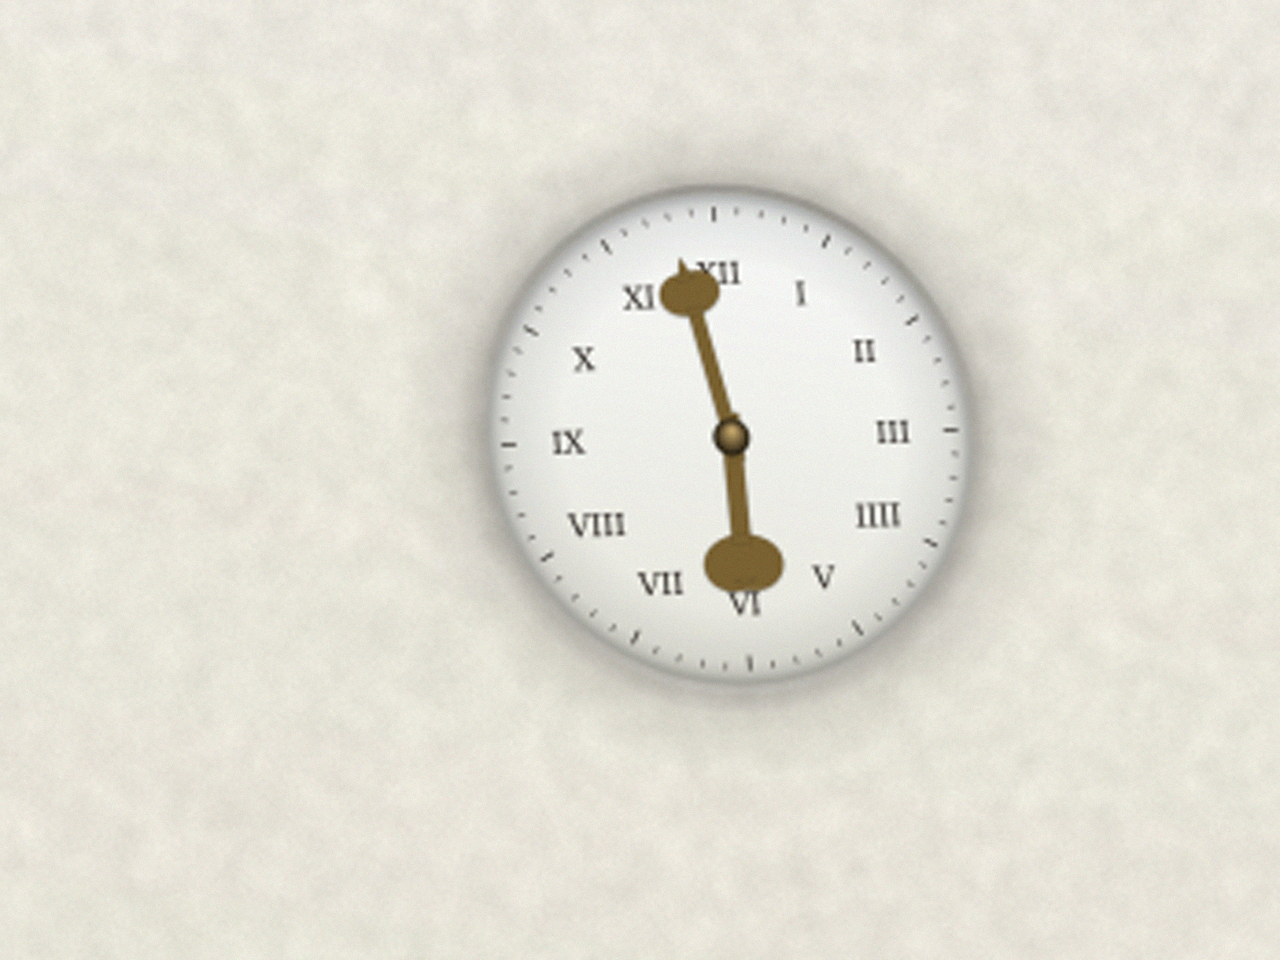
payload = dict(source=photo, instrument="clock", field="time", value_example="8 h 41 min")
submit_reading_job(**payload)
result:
5 h 58 min
